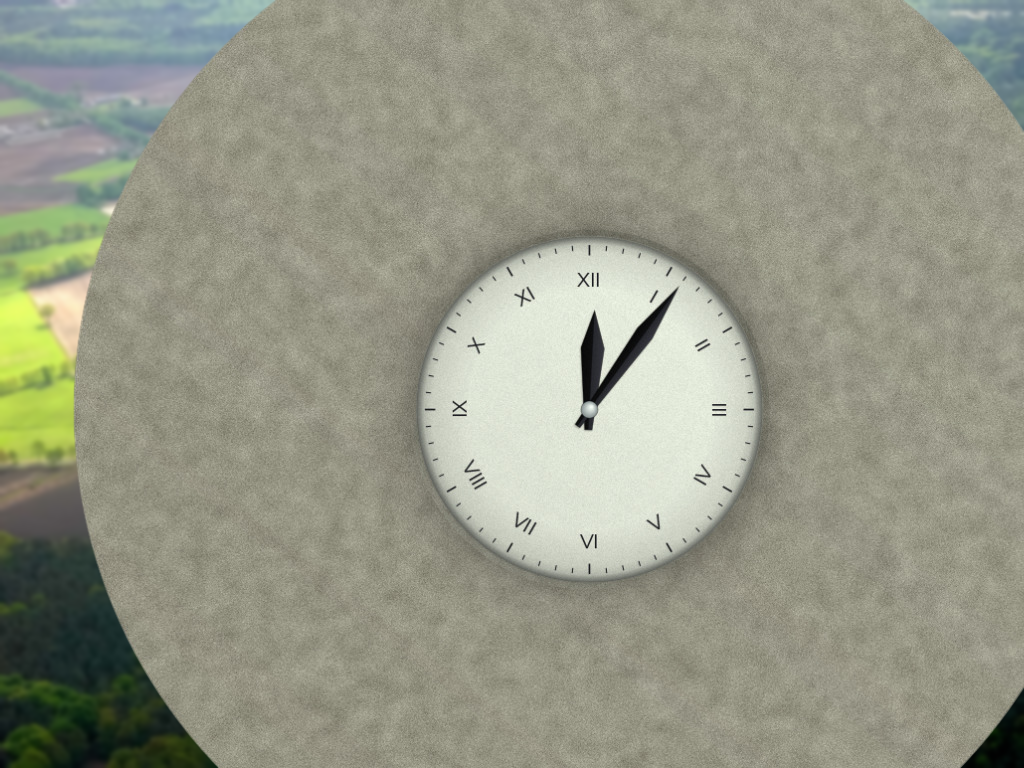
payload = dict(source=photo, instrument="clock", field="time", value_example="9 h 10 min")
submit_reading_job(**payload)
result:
12 h 06 min
